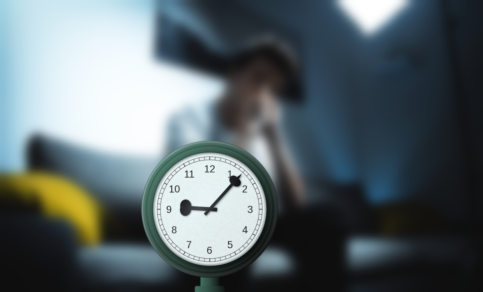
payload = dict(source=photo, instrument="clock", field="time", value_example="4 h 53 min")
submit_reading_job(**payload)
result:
9 h 07 min
